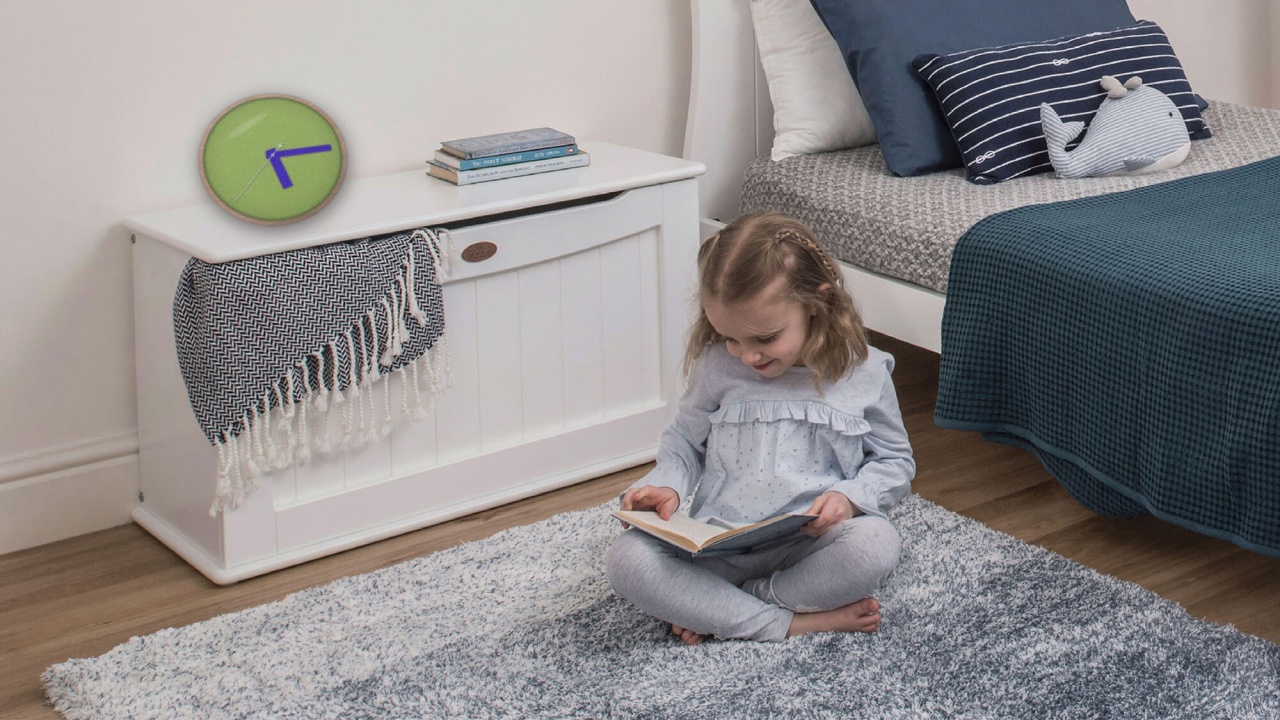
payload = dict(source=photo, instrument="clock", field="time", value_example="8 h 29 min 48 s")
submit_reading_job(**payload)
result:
5 h 13 min 36 s
